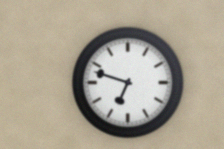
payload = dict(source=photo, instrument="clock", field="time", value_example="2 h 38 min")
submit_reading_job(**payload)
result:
6 h 48 min
